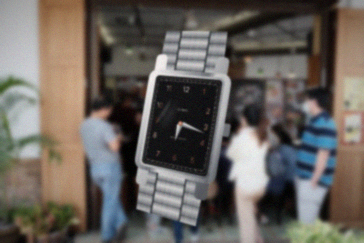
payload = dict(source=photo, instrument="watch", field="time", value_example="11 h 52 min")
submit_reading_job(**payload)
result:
6 h 17 min
